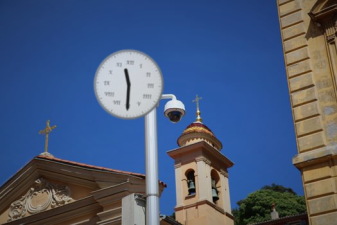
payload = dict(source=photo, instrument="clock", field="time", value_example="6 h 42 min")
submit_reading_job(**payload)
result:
11 h 30 min
